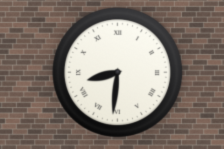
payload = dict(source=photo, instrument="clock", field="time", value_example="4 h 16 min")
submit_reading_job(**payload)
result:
8 h 31 min
